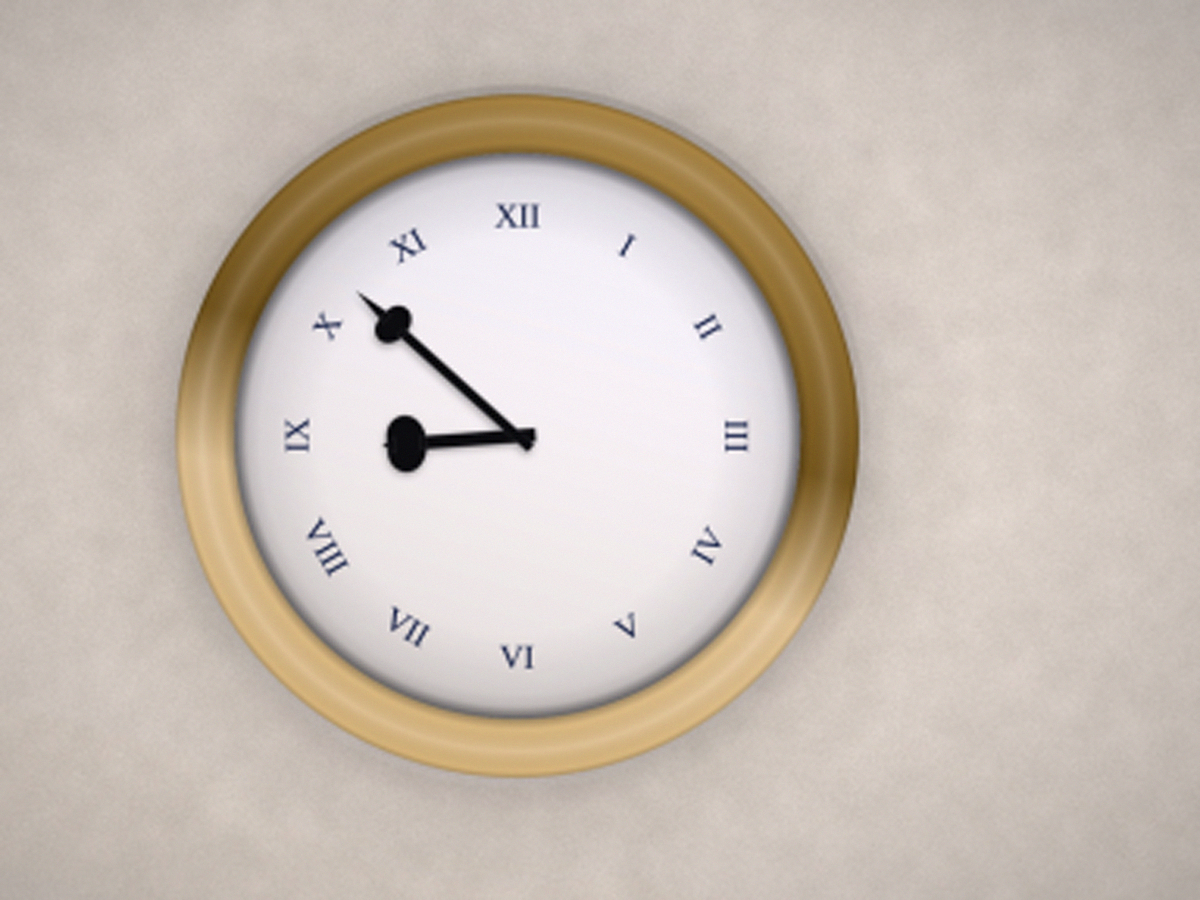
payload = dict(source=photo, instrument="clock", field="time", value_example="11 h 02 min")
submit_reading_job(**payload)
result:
8 h 52 min
